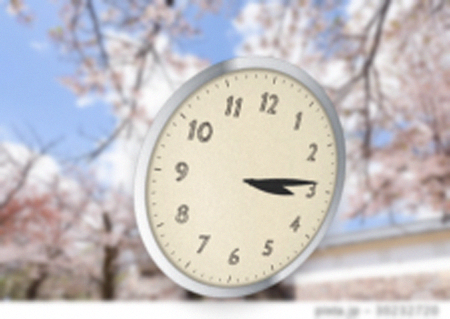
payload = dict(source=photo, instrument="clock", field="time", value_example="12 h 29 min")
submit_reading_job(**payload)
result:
3 h 14 min
